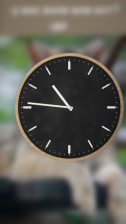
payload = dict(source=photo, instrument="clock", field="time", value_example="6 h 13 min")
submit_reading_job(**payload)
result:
10 h 46 min
